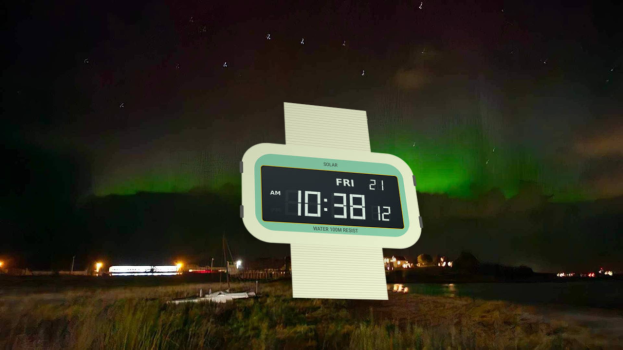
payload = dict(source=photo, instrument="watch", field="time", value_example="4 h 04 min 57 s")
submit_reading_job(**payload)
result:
10 h 38 min 12 s
